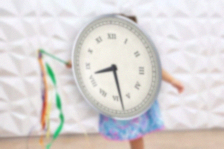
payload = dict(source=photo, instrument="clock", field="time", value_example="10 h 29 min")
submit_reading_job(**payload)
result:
8 h 28 min
